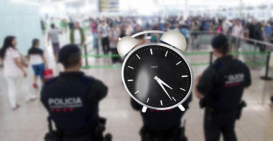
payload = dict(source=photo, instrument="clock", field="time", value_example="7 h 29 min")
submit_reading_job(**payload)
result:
4 h 26 min
